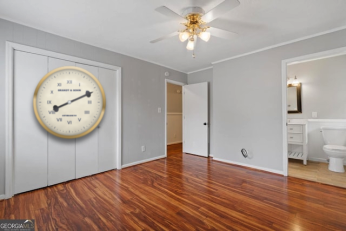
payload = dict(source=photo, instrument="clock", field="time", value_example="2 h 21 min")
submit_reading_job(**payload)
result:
8 h 11 min
